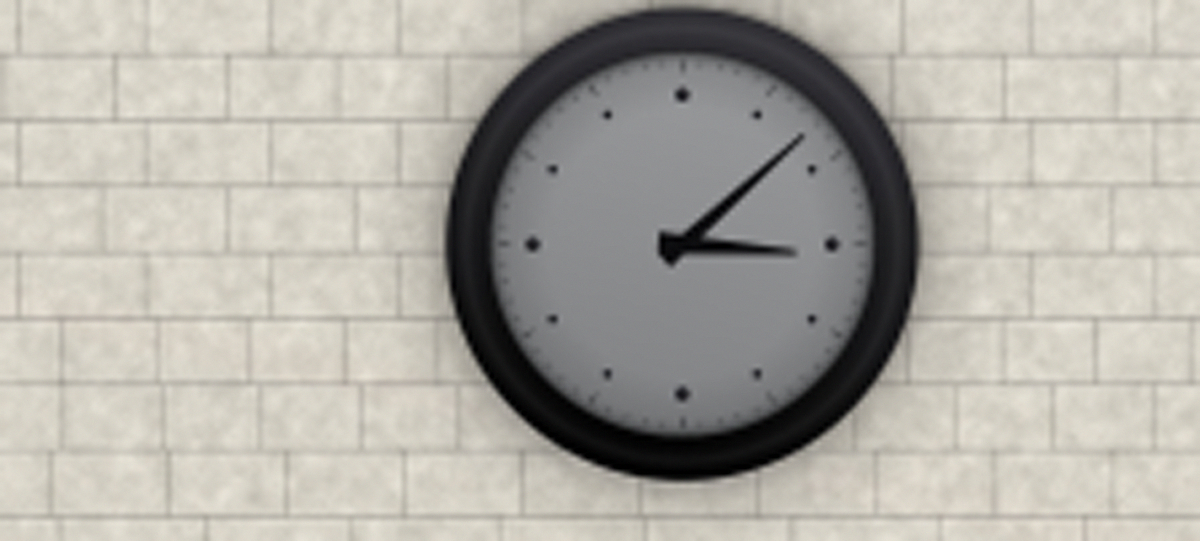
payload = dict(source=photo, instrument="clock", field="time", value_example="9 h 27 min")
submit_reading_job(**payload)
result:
3 h 08 min
